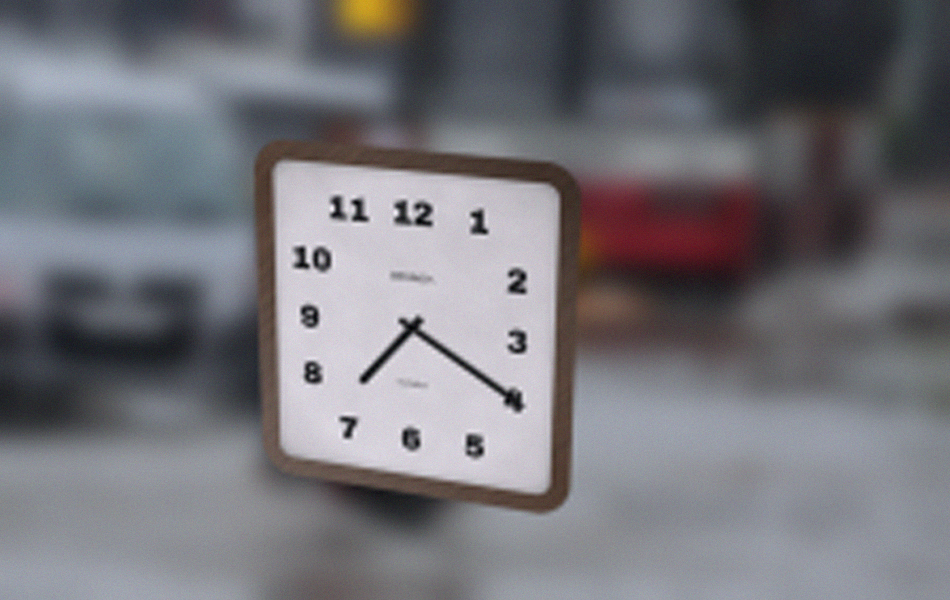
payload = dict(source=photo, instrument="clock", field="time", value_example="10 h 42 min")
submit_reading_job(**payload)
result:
7 h 20 min
